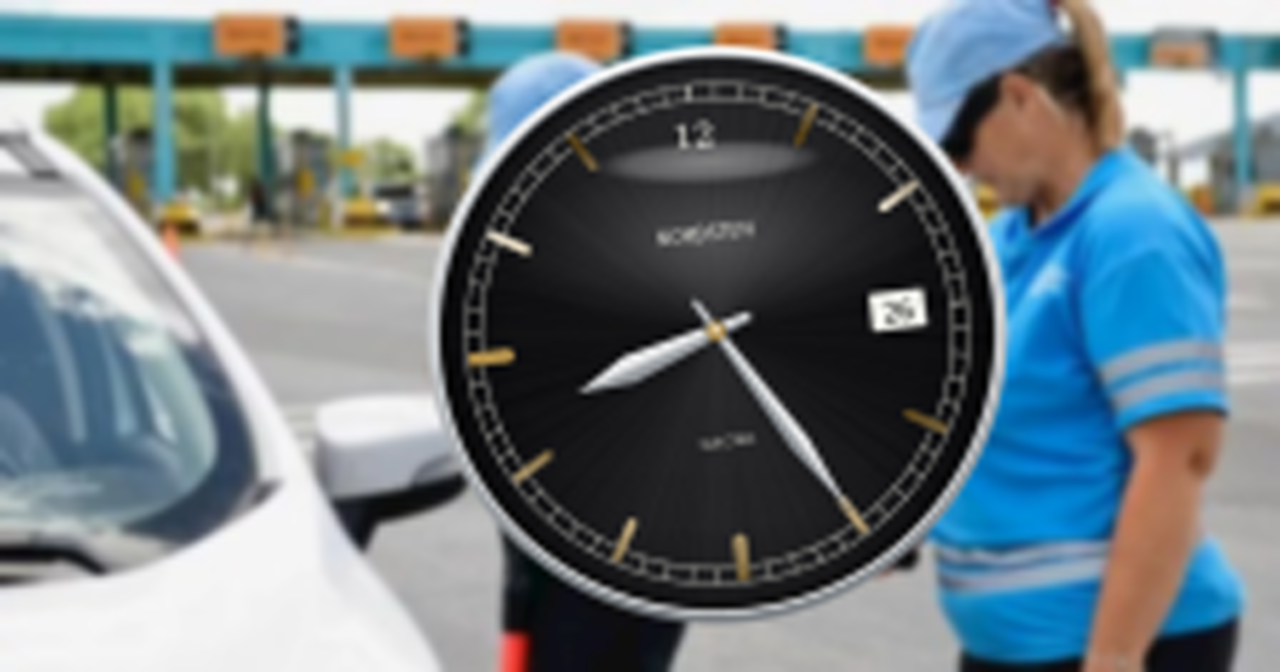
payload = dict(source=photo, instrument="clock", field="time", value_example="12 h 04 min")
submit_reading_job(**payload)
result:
8 h 25 min
